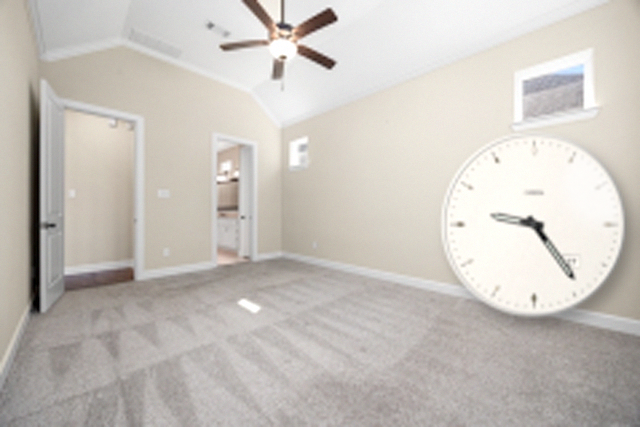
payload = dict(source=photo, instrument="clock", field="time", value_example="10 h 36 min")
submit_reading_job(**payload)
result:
9 h 24 min
